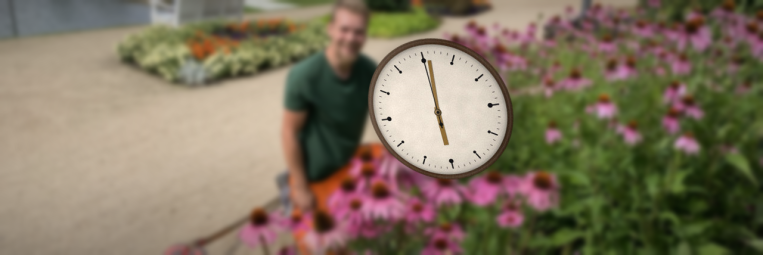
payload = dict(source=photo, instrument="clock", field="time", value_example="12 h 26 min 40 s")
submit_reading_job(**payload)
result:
6 h 01 min 00 s
